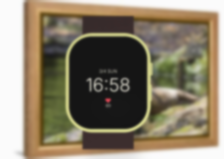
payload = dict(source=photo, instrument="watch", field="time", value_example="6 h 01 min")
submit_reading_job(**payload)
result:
16 h 58 min
